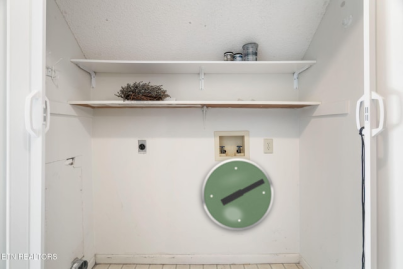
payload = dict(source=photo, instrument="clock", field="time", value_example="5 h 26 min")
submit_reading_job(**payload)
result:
8 h 11 min
